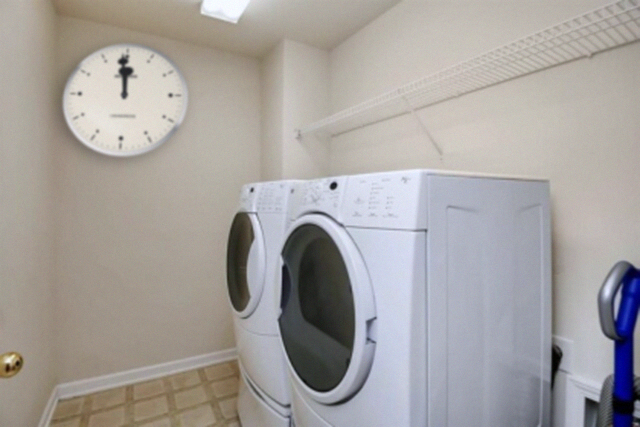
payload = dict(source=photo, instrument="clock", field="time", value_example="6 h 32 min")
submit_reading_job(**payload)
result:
11 h 59 min
